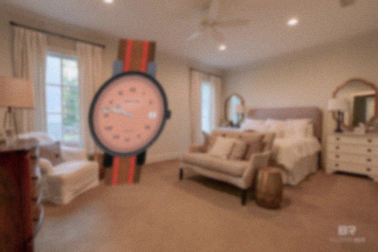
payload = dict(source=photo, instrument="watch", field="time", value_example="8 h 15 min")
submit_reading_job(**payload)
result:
9 h 47 min
